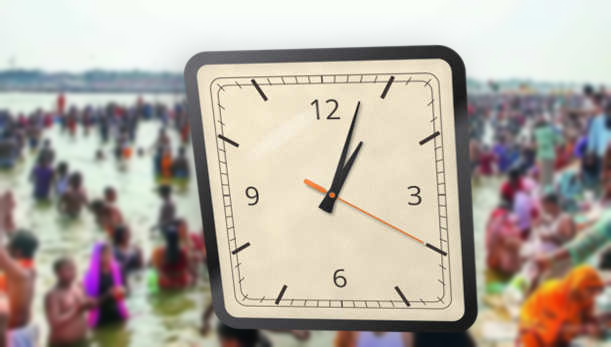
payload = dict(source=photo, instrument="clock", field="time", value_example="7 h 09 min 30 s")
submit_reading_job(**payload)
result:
1 h 03 min 20 s
